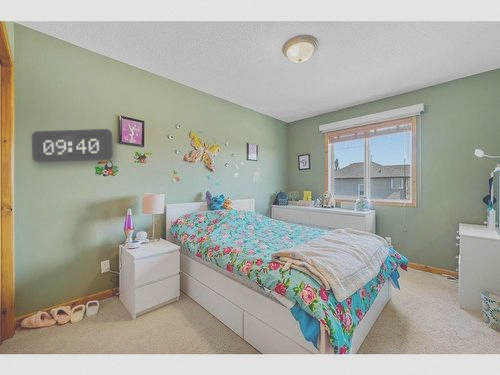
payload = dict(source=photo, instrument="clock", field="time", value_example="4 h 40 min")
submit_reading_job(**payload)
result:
9 h 40 min
